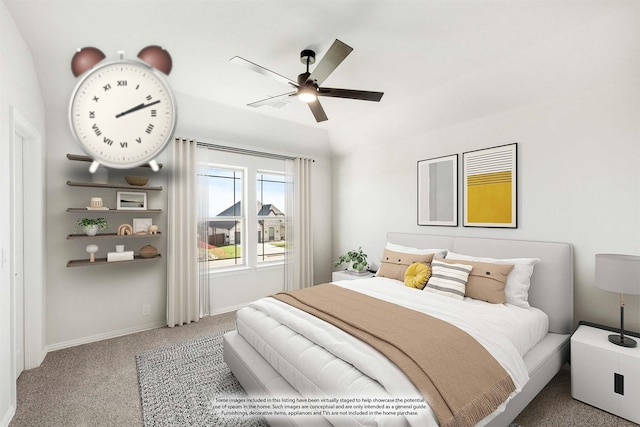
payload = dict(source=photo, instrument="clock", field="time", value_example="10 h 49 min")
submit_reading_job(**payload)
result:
2 h 12 min
